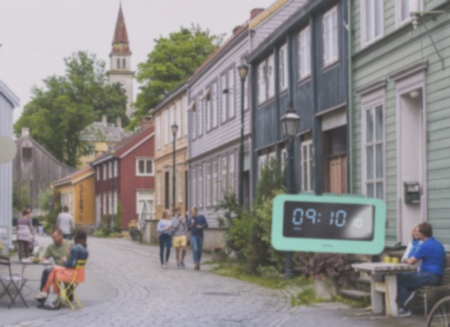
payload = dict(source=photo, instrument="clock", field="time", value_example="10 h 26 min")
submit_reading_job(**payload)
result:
9 h 10 min
